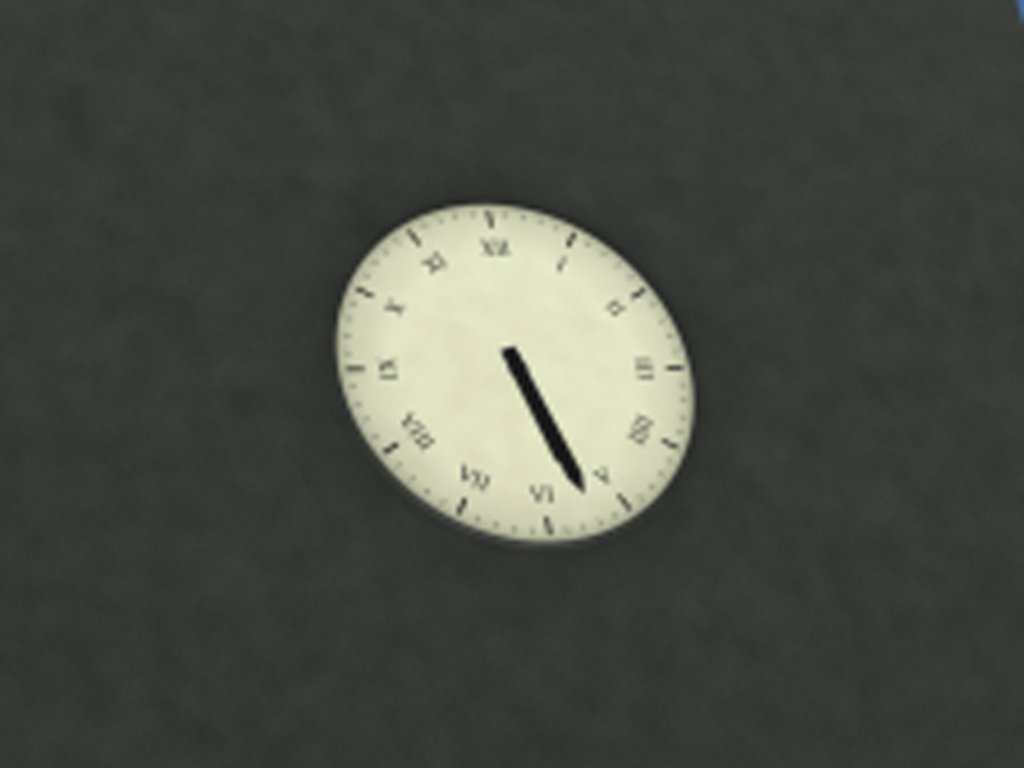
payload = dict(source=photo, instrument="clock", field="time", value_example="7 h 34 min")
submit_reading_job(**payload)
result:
5 h 27 min
